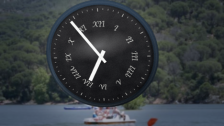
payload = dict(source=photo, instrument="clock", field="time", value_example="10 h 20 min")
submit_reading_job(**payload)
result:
6 h 54 min
